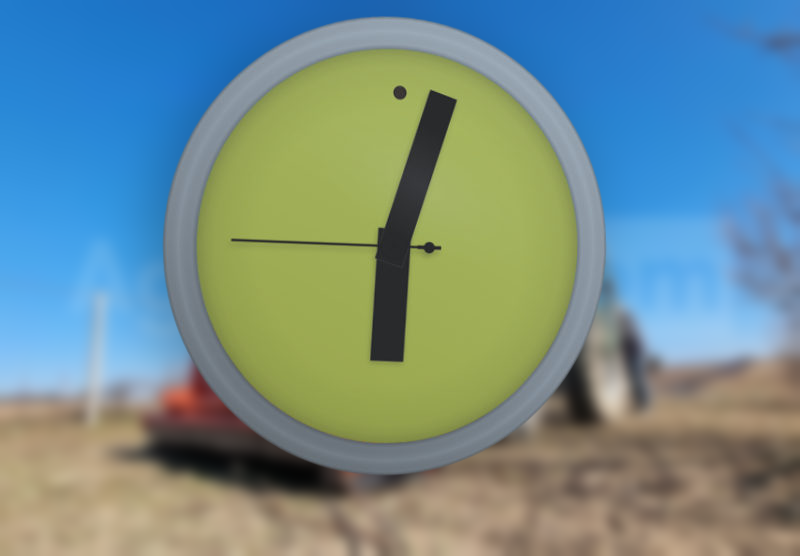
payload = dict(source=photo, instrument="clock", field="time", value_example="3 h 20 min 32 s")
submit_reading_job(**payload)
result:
6 h 02 min 45 s
